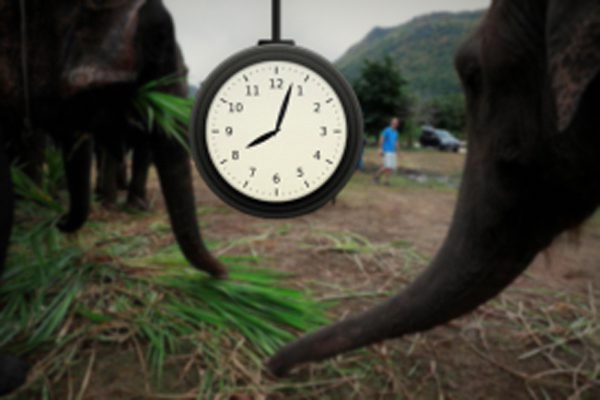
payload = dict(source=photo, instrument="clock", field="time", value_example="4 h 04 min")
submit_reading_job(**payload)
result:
8 h 03 min
